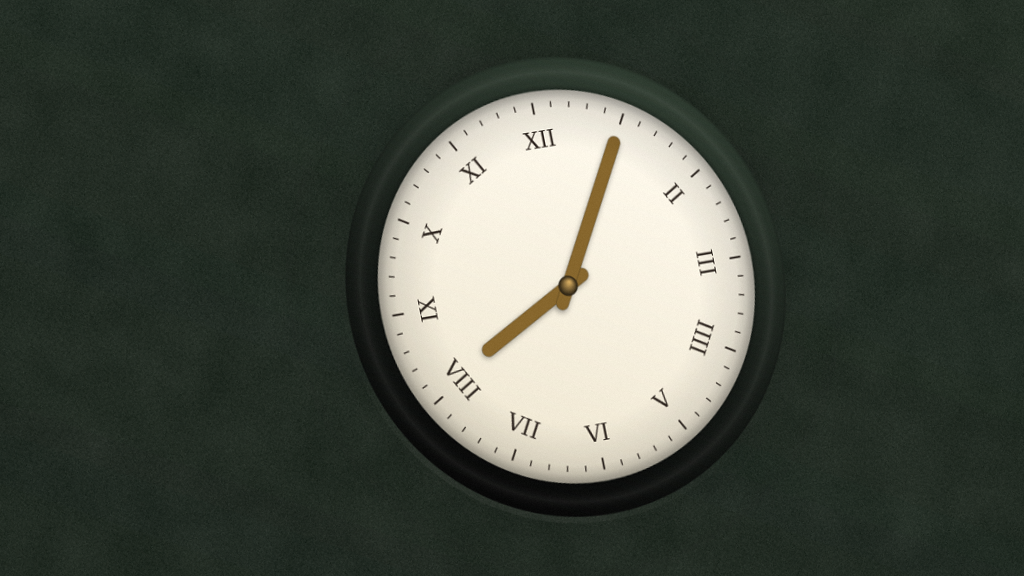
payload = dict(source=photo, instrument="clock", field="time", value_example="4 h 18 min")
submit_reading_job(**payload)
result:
8 h 05 min
